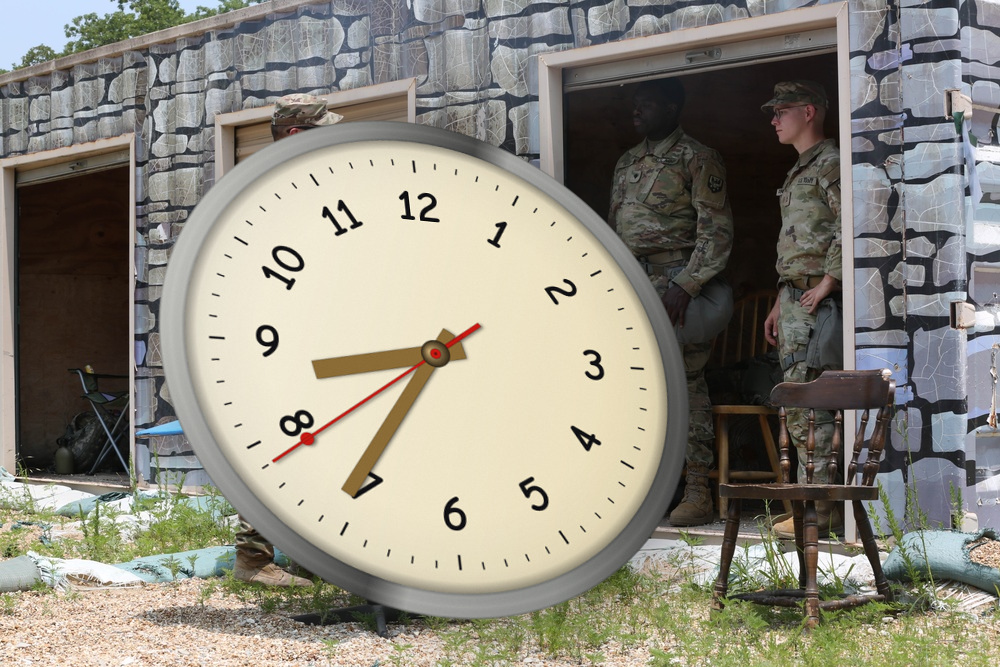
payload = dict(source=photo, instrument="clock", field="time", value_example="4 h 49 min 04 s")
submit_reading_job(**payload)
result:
8 h 35 min 39 s
